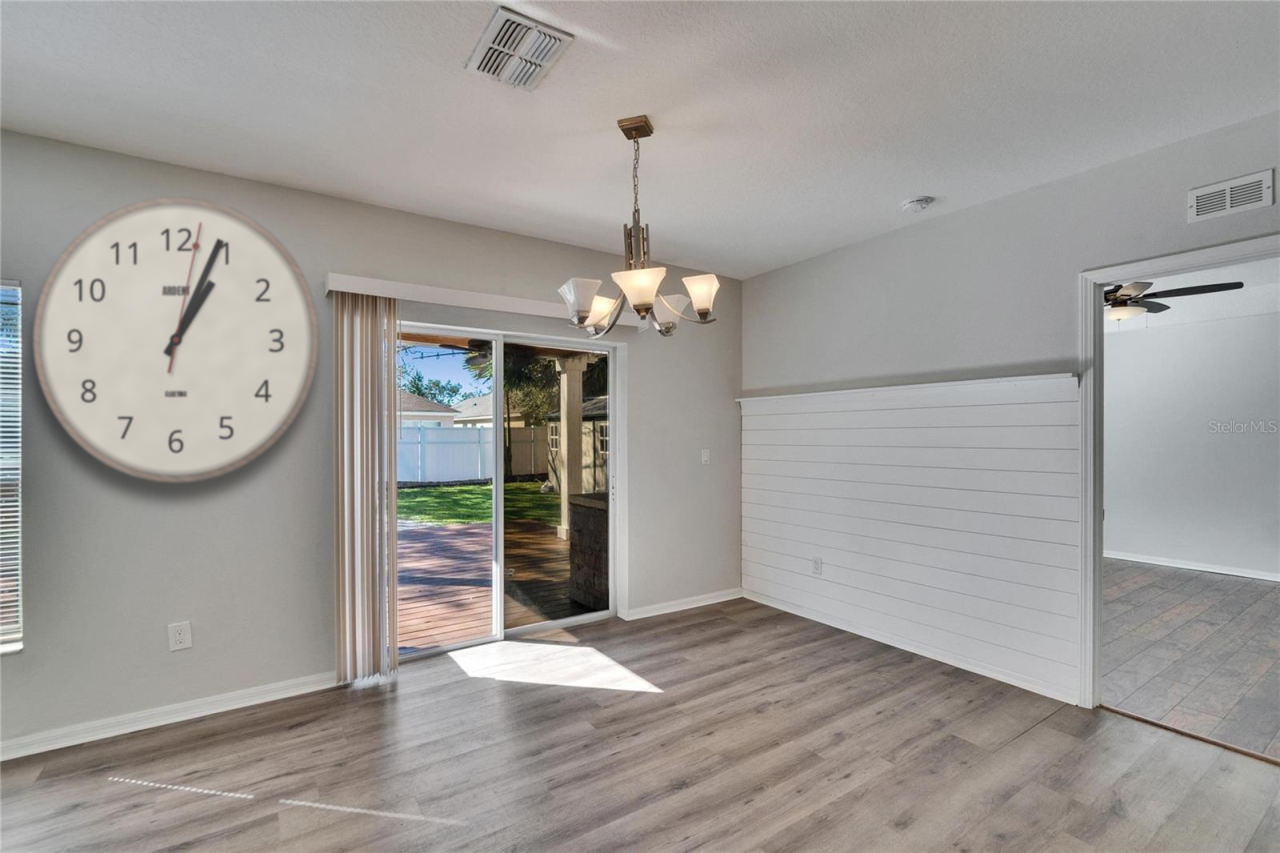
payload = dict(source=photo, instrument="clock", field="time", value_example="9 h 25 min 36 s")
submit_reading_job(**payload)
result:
1 h 04 min 02 s
